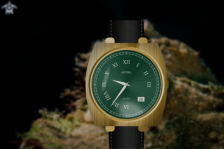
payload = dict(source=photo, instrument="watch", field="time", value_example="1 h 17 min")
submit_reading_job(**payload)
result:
9 h 36 min
